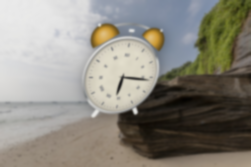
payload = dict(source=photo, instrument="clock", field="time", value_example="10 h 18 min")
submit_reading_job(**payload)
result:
6 h 16 min
